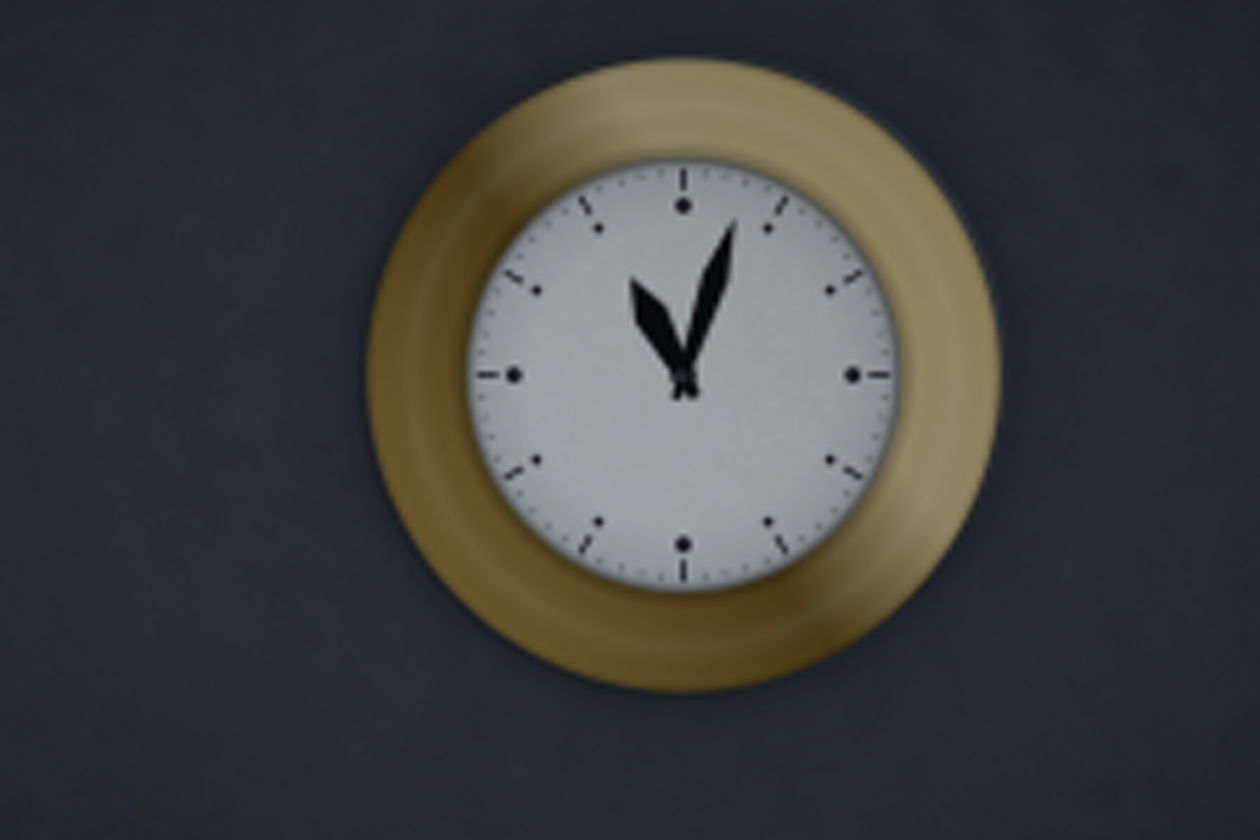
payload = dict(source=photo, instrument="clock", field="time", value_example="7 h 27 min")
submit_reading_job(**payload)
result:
11 h 03 min
